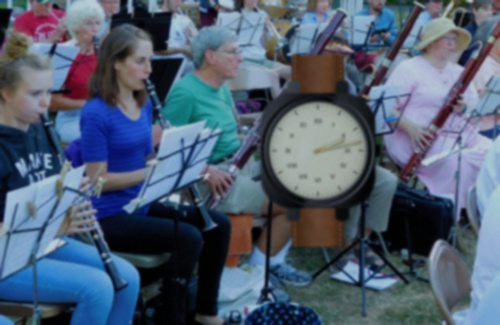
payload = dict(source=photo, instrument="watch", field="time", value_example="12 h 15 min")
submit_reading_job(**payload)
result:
2 h 13 min
